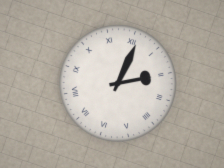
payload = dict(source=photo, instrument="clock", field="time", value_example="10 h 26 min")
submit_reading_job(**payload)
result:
2 h 01 min
